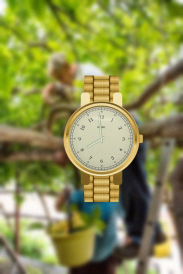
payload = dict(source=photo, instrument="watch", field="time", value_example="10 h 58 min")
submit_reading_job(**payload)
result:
7 h 59 min
